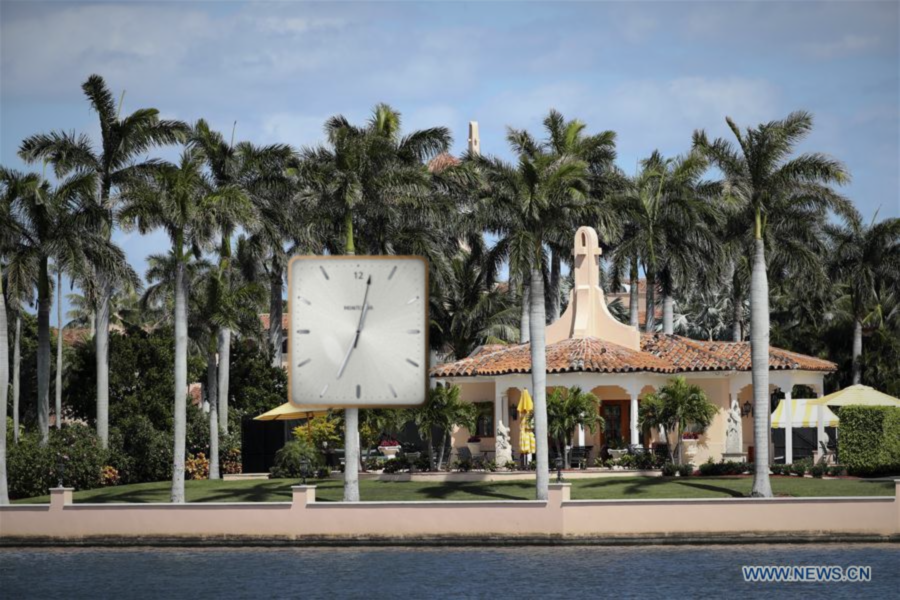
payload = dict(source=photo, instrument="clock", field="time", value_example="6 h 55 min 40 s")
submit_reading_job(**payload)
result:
12 h 34 min 02 s
